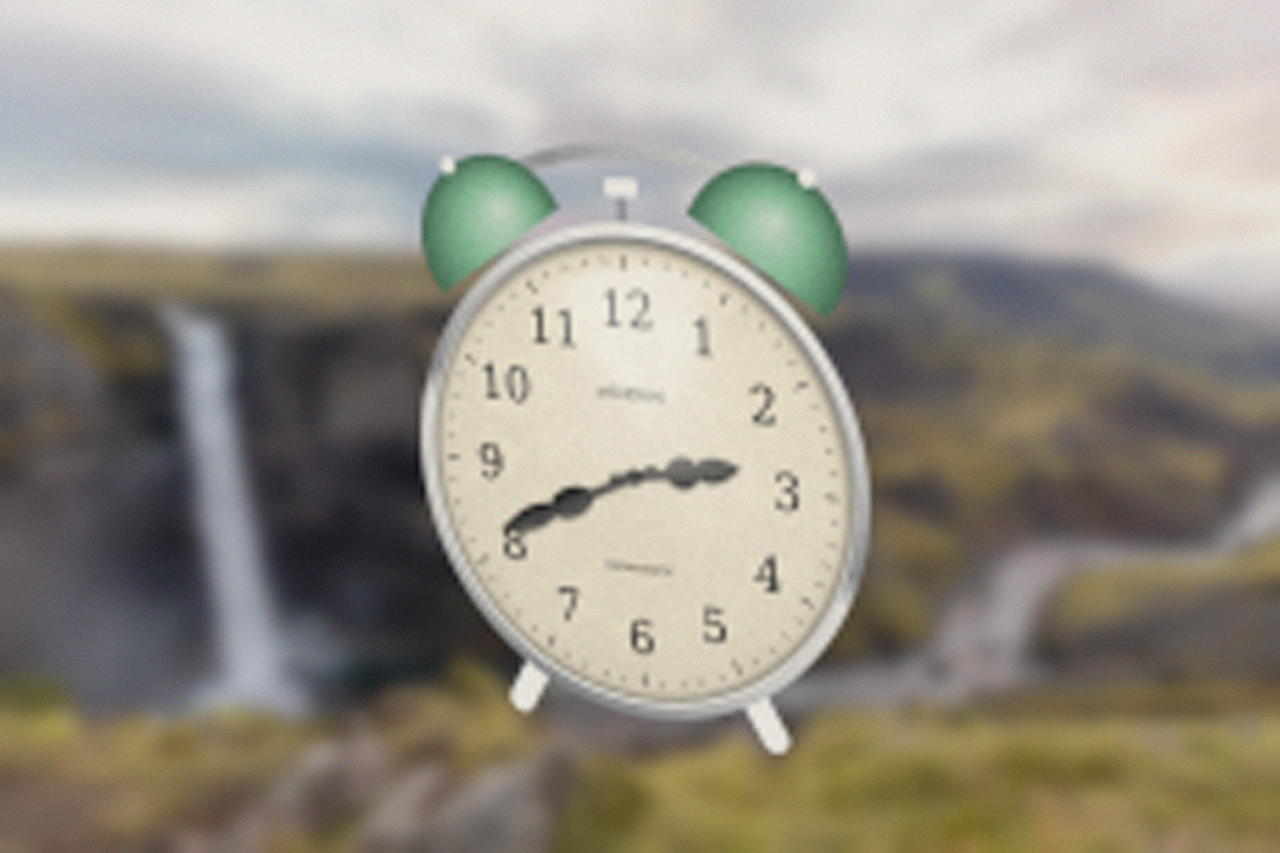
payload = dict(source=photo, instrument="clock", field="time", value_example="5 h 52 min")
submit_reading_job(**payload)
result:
2 h 41 min
